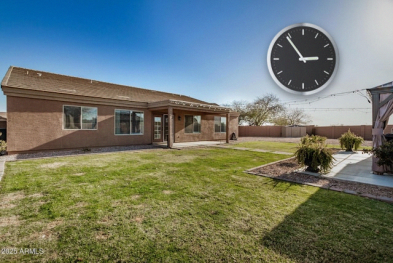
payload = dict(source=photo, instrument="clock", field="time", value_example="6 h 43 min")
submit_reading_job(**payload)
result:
2 h 54 min
